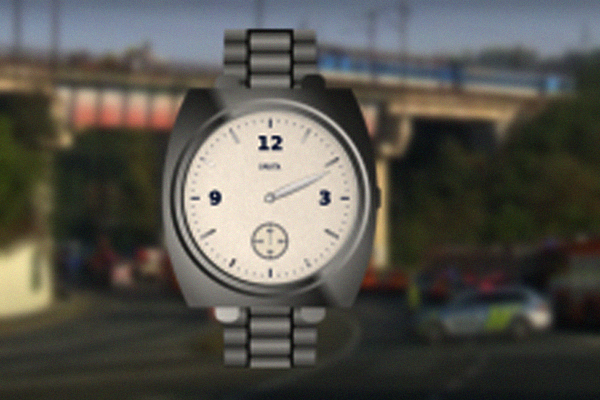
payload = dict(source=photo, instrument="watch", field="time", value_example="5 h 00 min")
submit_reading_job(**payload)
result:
2 h 11 min
